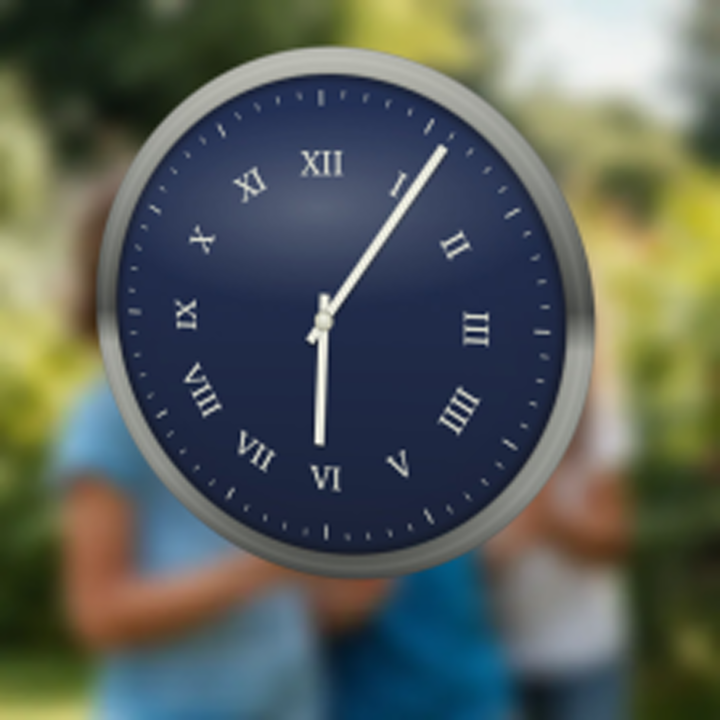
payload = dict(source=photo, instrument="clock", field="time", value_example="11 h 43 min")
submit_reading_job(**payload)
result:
6 h 06 min
